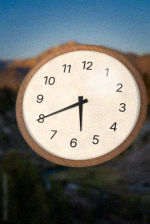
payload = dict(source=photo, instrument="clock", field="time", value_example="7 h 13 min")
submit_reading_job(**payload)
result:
5 h 40 min
